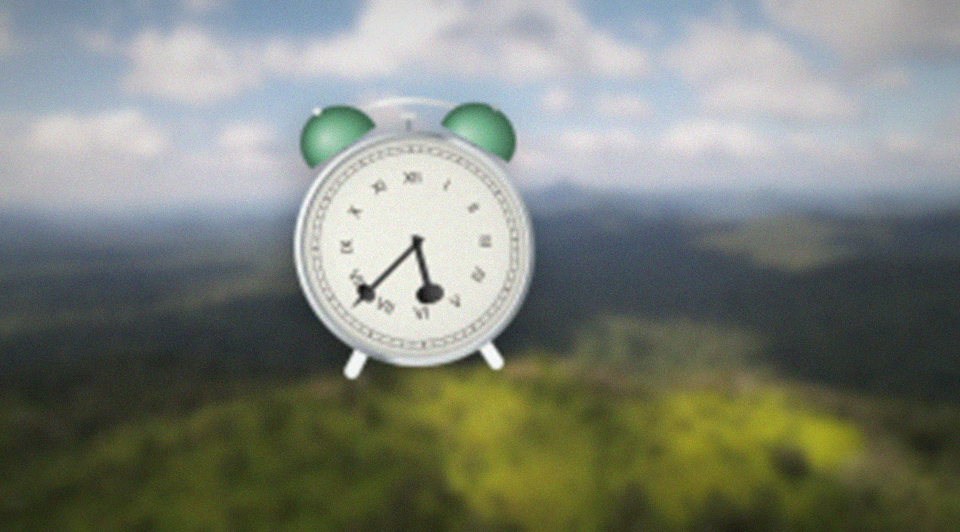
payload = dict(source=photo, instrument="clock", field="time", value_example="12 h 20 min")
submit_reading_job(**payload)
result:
5 h 38 min
